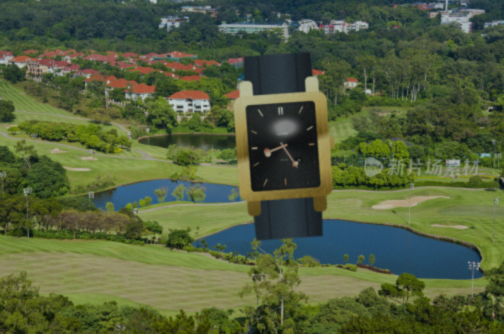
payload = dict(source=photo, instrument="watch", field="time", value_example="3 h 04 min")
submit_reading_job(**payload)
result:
8 h 25 min
